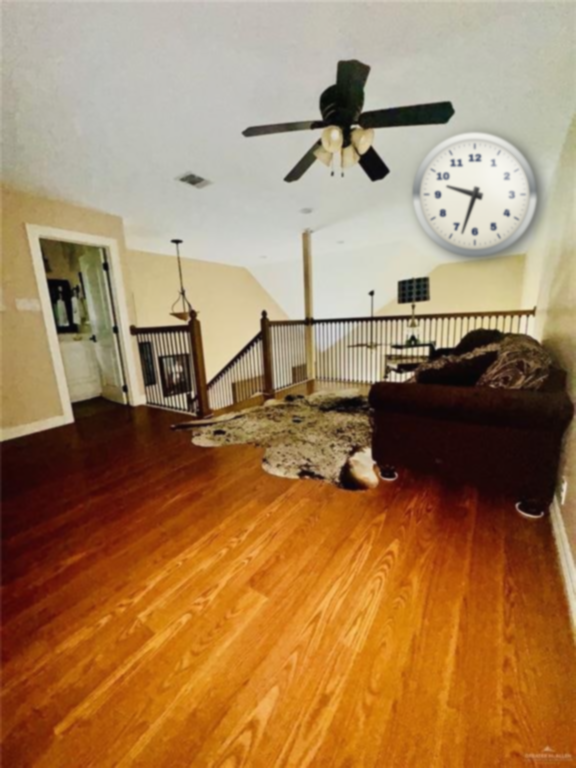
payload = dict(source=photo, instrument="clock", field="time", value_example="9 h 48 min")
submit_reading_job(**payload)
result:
9 h 33 min
